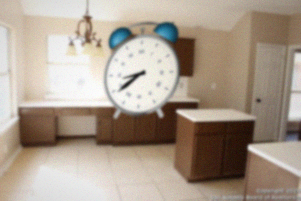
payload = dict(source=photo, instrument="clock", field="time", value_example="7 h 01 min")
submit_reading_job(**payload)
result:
8 h 39 min
